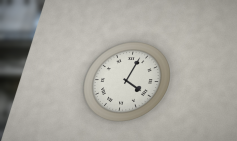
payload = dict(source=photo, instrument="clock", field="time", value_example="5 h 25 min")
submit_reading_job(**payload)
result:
4 h 03 min
